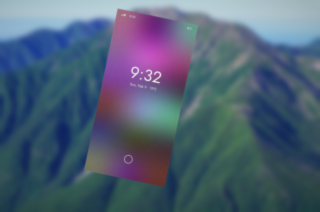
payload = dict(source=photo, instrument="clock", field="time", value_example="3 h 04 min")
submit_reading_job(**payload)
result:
9 h 32 min
